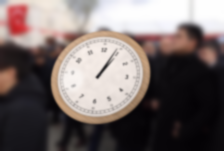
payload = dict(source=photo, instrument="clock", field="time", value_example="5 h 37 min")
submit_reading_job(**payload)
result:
1 h 04 min
